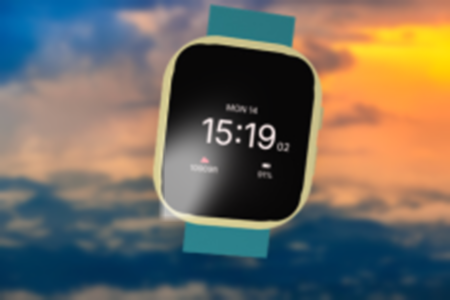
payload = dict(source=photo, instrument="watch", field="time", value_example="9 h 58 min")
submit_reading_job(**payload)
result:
15 h 19 min
